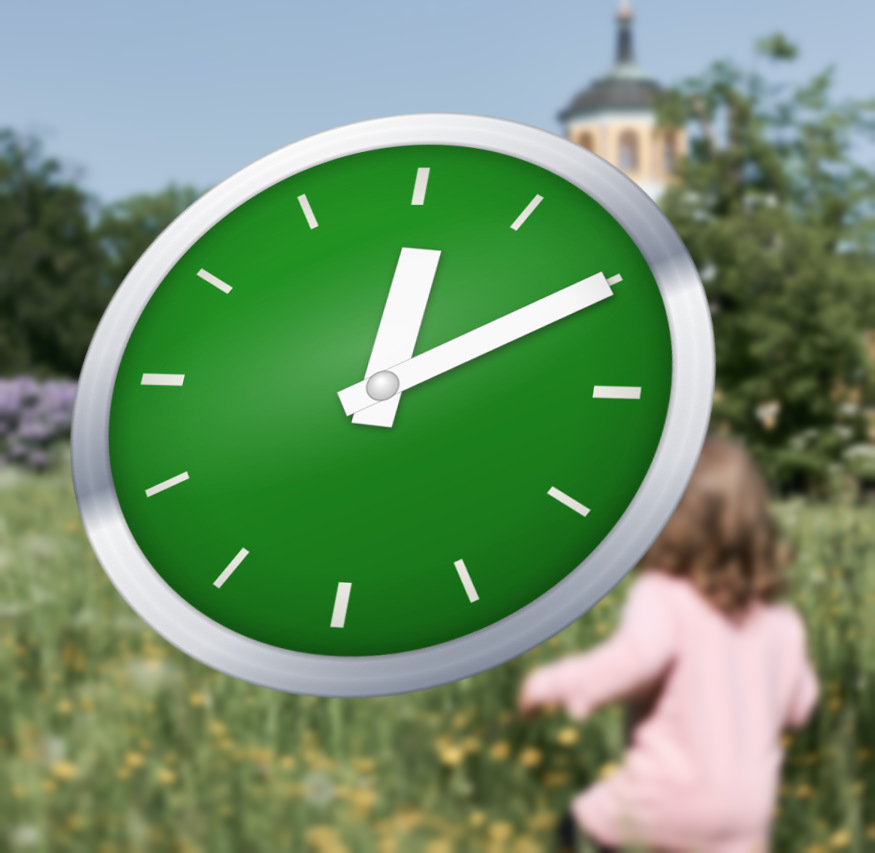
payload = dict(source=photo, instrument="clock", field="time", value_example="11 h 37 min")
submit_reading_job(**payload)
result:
12 h 10 min
